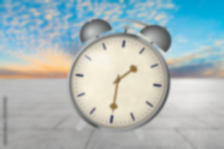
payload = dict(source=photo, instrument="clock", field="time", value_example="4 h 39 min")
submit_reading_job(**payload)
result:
1 h 30 min
